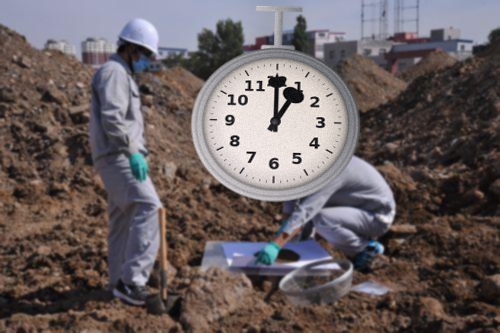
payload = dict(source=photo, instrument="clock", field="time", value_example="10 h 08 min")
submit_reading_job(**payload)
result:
1 h 00 min
